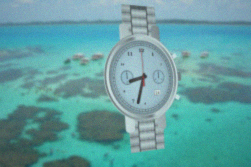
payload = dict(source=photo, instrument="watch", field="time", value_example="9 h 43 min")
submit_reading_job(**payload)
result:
8 h 33 min
